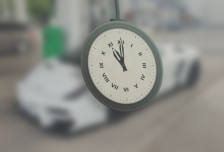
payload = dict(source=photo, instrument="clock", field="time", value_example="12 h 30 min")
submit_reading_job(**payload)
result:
11 h 00 min
